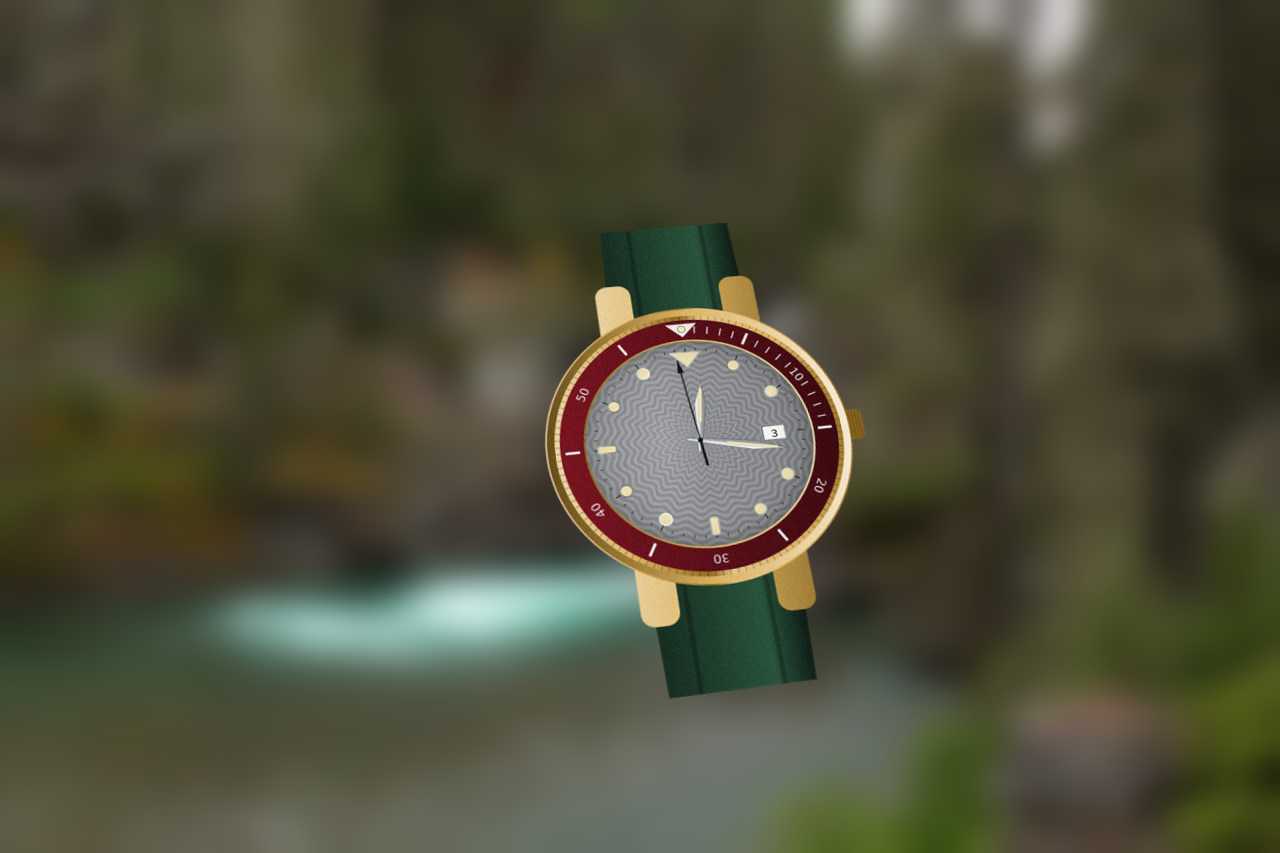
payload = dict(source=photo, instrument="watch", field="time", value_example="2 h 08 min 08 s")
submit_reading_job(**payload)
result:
12 h 16 min 59 s
